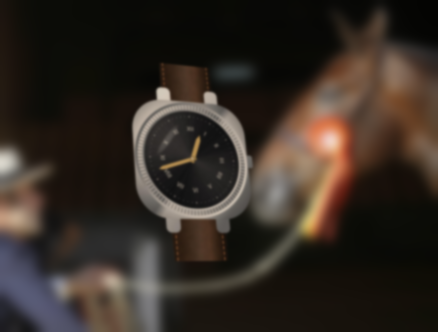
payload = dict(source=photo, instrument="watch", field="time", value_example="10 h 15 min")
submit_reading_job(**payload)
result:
12 h 42 min
